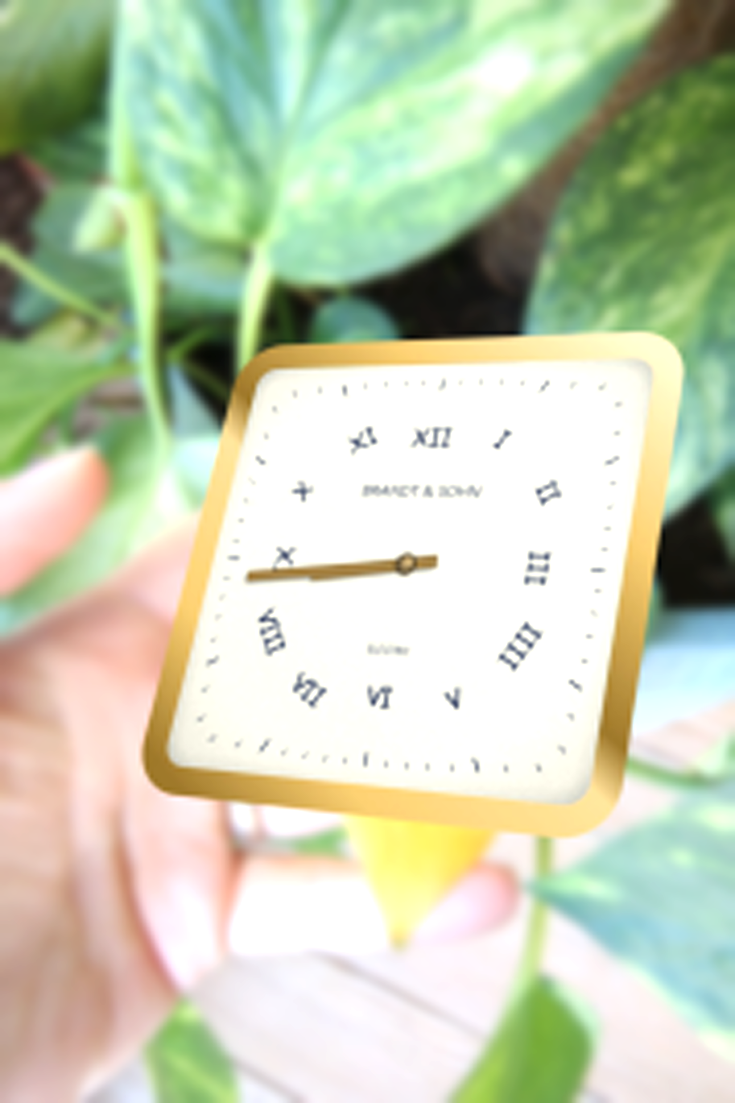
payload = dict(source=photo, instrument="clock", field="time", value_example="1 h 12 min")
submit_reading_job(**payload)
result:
8 h 44 min
